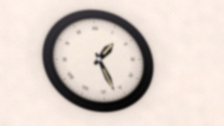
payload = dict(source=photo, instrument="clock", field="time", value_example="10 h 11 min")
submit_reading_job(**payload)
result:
1 h 27 min
